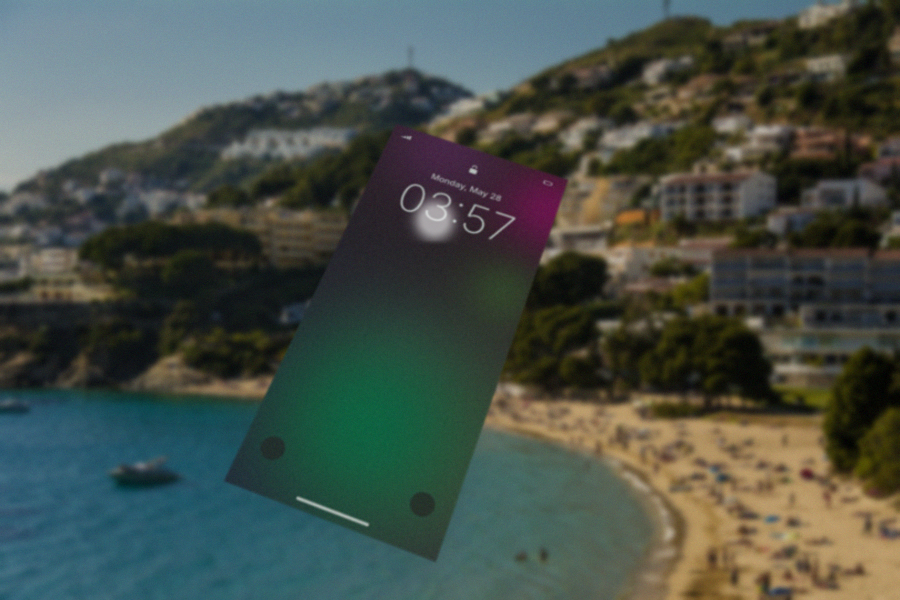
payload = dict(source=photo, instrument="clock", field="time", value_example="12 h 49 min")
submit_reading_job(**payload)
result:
3 h 57 min
